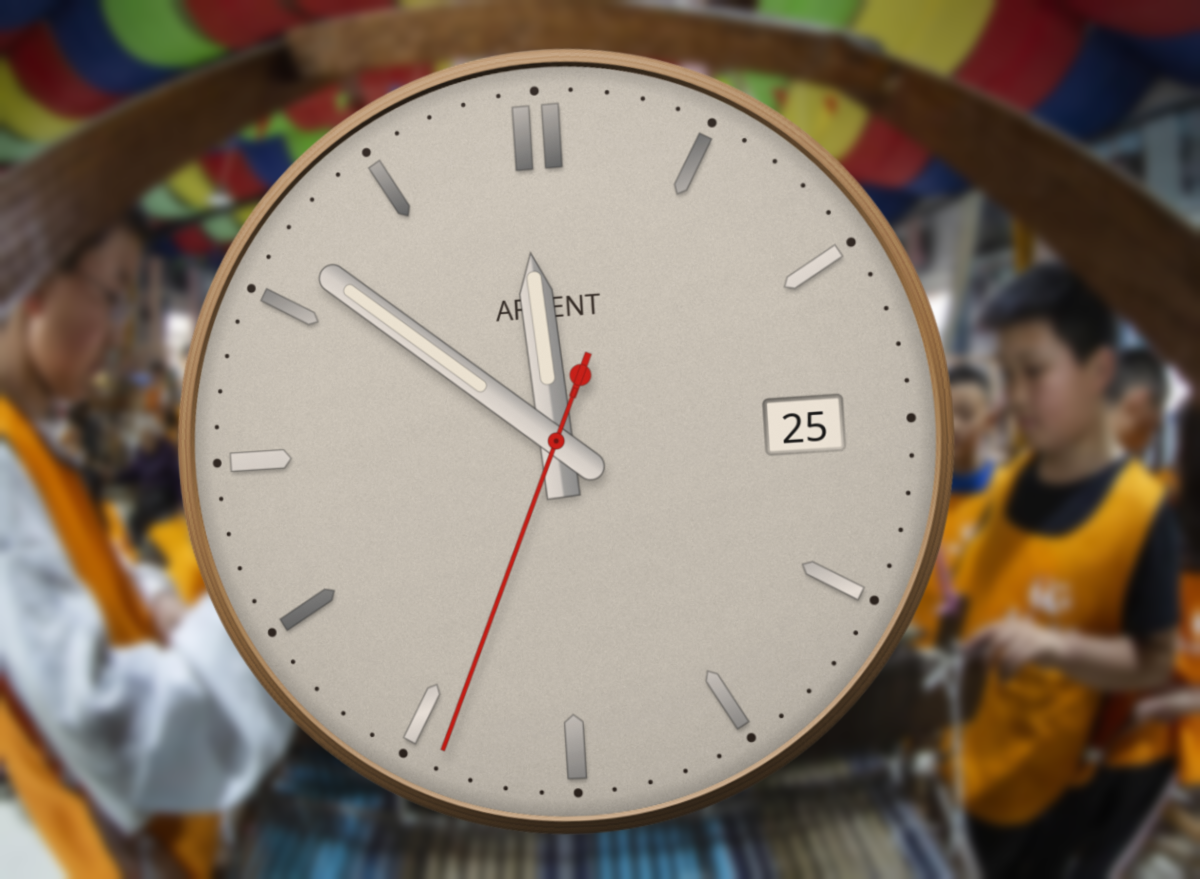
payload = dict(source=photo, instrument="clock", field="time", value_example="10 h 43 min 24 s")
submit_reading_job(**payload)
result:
11 h 51 min 34 s
